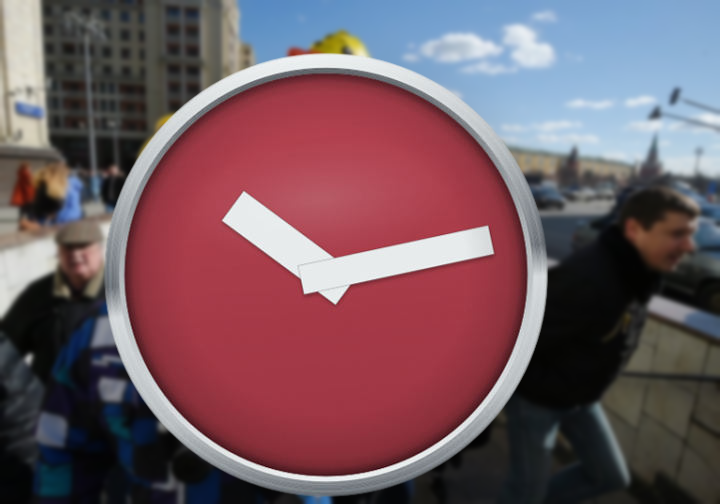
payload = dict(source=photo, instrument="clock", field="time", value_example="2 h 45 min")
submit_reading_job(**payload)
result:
10 h 13 min
